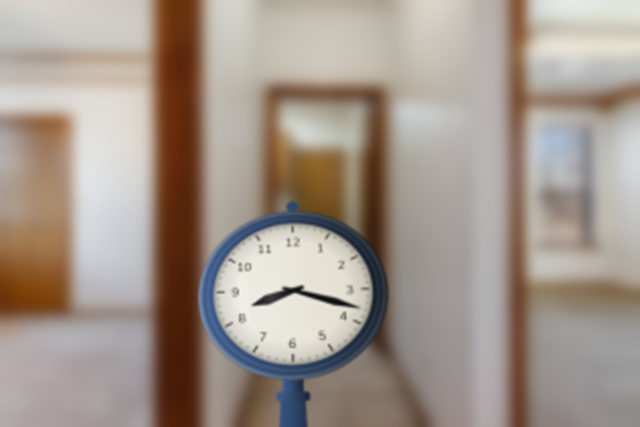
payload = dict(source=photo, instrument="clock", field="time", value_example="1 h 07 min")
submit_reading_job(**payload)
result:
8 h 18 min
